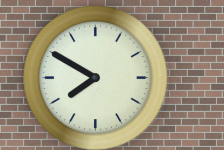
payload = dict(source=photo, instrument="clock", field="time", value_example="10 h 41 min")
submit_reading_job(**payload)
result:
7 h 50 min
